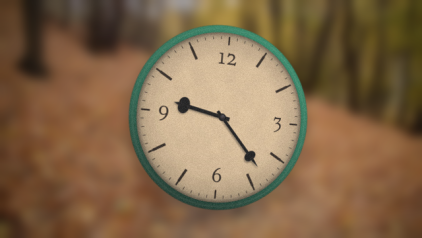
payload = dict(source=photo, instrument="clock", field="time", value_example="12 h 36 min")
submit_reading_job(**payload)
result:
9 h 23 min
